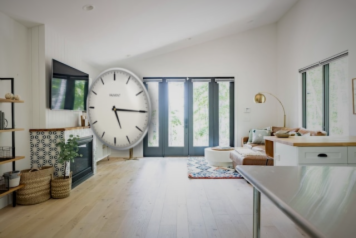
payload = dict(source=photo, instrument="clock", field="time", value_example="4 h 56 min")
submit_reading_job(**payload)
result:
5 h 15 min
